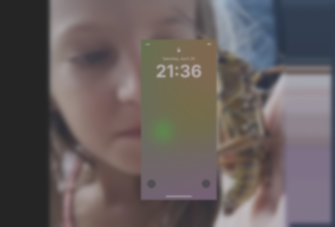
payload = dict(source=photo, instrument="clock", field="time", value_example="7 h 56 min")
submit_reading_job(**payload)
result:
21 h 36 min
